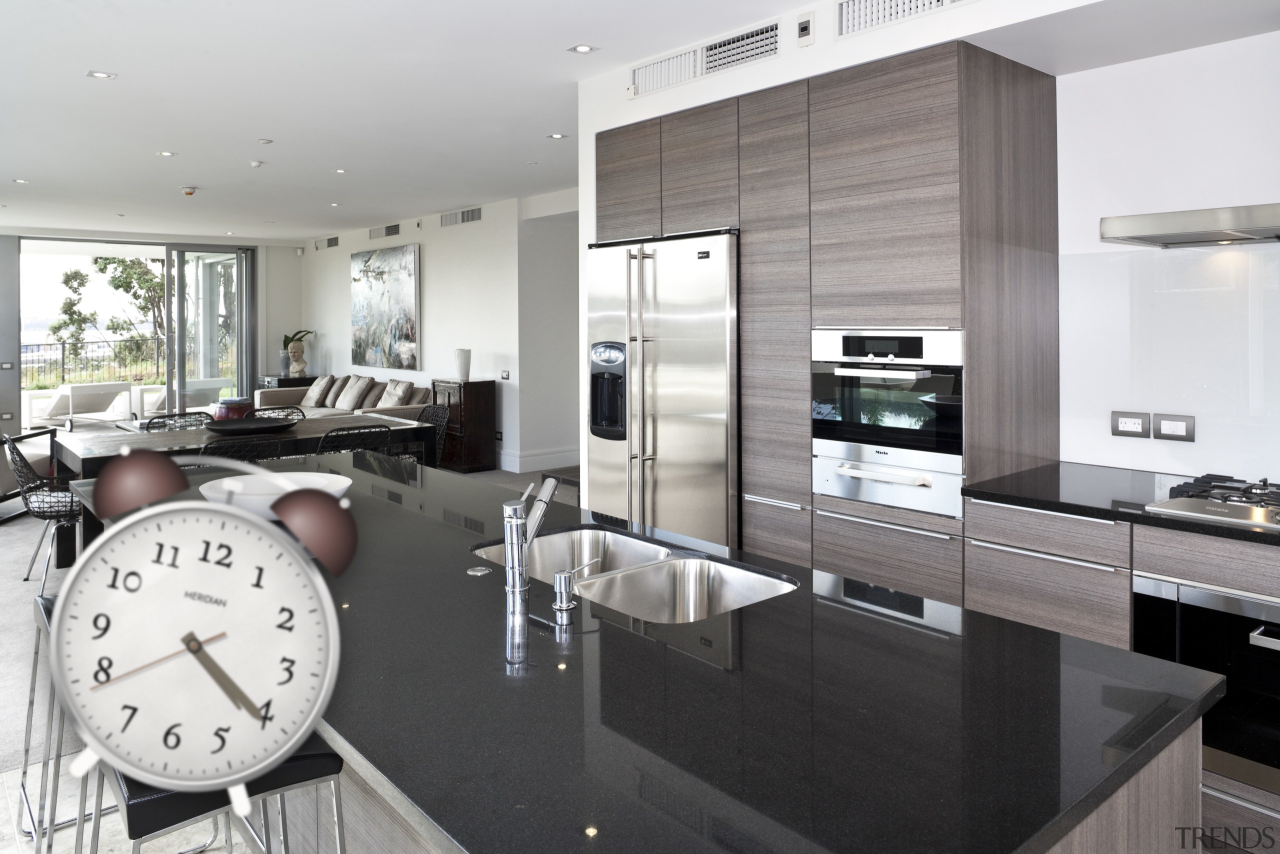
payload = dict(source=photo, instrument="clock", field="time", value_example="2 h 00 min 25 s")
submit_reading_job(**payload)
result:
4 h 20 min 39 s
